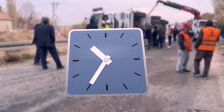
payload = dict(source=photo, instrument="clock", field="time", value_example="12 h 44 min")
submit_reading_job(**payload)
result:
10 h 35 min
